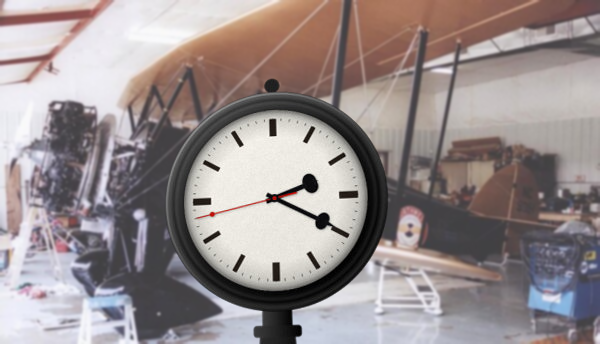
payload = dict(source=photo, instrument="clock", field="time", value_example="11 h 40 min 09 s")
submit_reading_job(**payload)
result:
2 h 19 min 43 s
